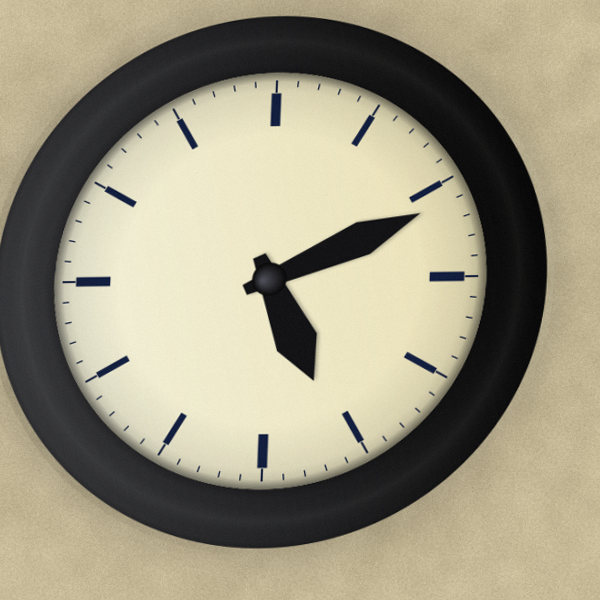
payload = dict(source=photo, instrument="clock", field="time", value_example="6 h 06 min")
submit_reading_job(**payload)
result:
5 h 11 min
